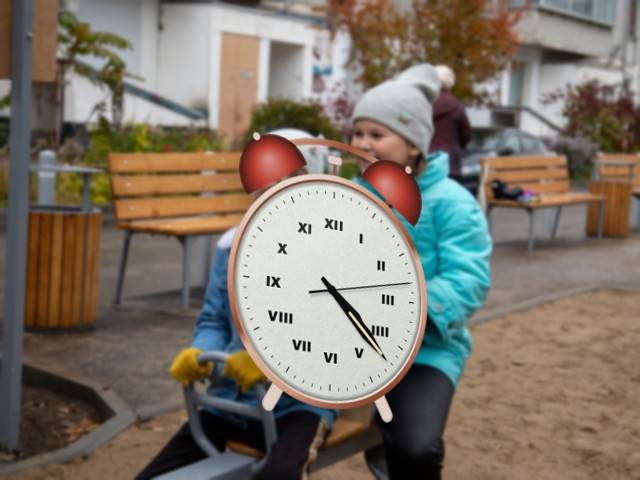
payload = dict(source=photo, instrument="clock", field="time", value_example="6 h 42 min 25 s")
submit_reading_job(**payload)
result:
4 h 22 min 13 s
